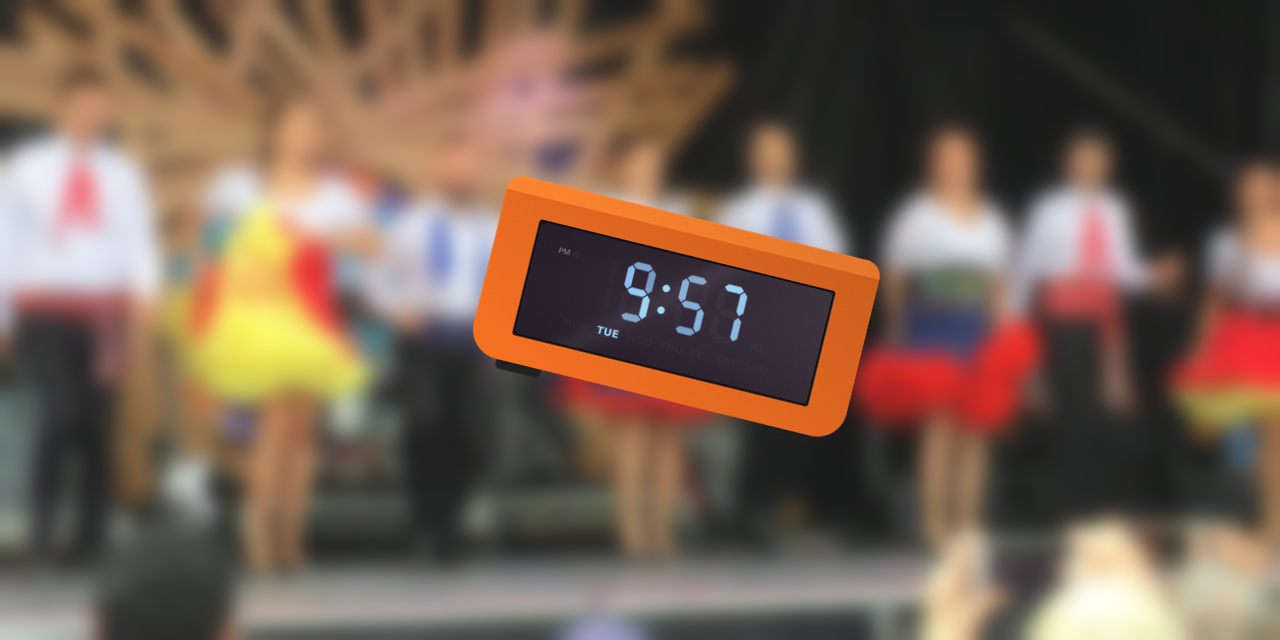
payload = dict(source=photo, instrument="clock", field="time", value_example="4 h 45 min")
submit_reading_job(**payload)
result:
9 h 57 min
